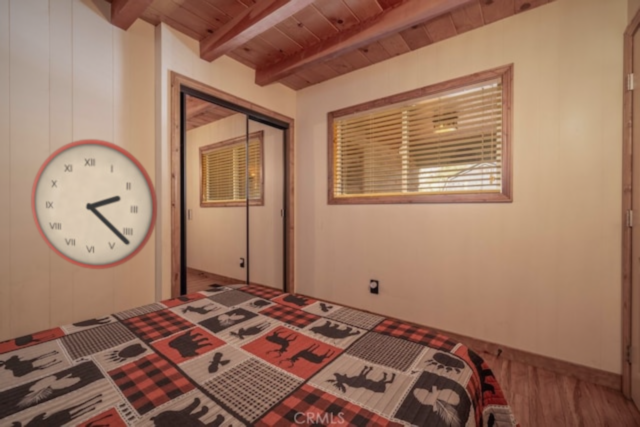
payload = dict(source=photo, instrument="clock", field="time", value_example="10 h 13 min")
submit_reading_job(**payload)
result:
2 h 22 min
